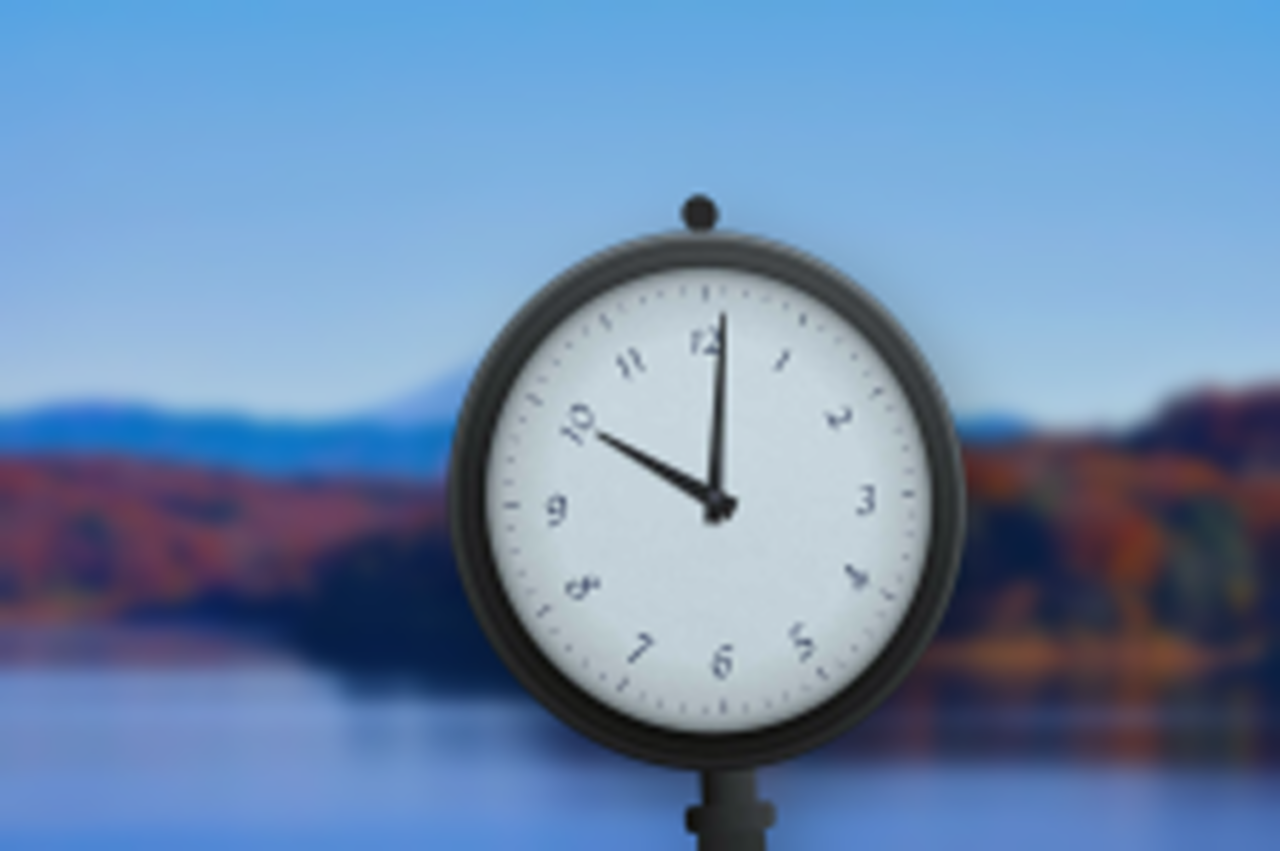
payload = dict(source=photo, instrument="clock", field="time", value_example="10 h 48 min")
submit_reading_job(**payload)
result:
10 h 01 min
